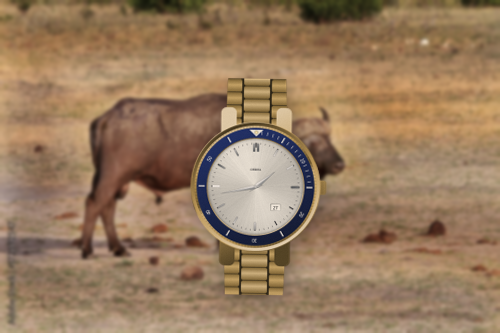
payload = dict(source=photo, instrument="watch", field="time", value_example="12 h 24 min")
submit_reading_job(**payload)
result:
1 h 43 min
